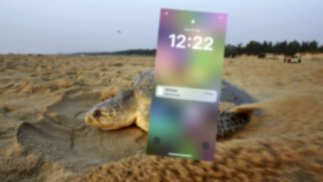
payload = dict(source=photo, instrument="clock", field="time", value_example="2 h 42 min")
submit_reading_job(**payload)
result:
12 h 22 min
